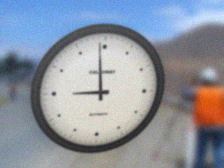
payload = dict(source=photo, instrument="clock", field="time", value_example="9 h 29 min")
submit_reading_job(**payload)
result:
8 h 59 min
